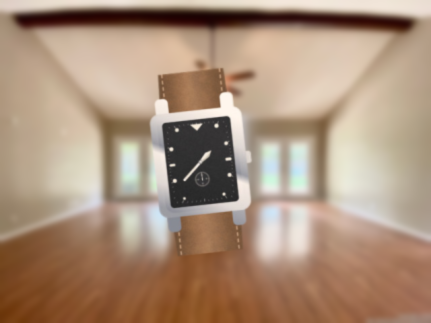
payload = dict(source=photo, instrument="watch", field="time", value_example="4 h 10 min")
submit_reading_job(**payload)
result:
1 h 38 min
